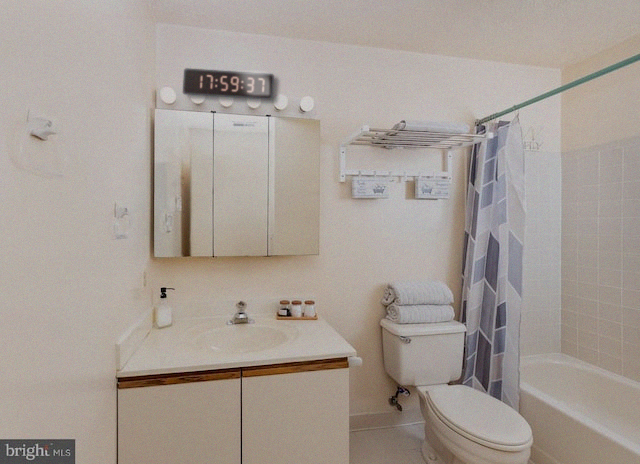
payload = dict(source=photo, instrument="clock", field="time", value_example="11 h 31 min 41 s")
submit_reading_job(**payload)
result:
17 h 59 min 37 s
